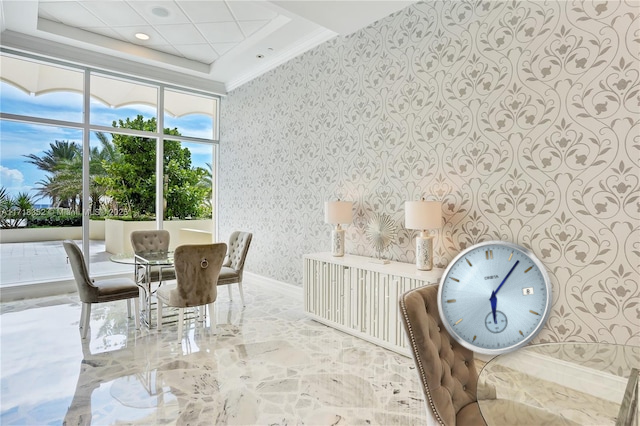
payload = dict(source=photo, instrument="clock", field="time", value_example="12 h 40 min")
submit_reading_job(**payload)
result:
6 h 07 min
